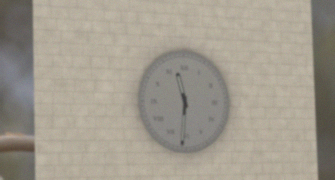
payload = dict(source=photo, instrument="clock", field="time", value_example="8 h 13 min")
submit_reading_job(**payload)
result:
11 h 31 min
